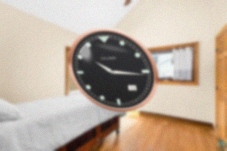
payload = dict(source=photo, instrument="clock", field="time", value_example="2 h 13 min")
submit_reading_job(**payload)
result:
10 h 16 min
